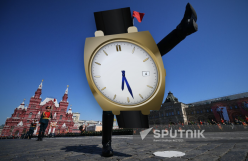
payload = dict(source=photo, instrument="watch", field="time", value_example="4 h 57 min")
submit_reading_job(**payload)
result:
6 h 28 min
